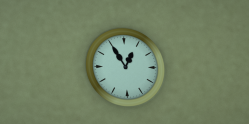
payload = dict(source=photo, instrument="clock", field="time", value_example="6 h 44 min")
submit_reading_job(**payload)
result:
12 h 55 min
